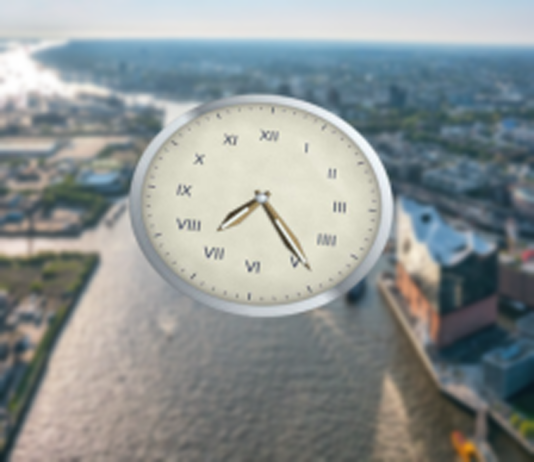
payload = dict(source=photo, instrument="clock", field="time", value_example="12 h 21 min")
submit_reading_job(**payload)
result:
7 h 24 min
